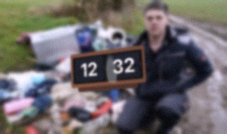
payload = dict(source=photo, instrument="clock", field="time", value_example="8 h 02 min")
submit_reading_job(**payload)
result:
12 h 32 min
